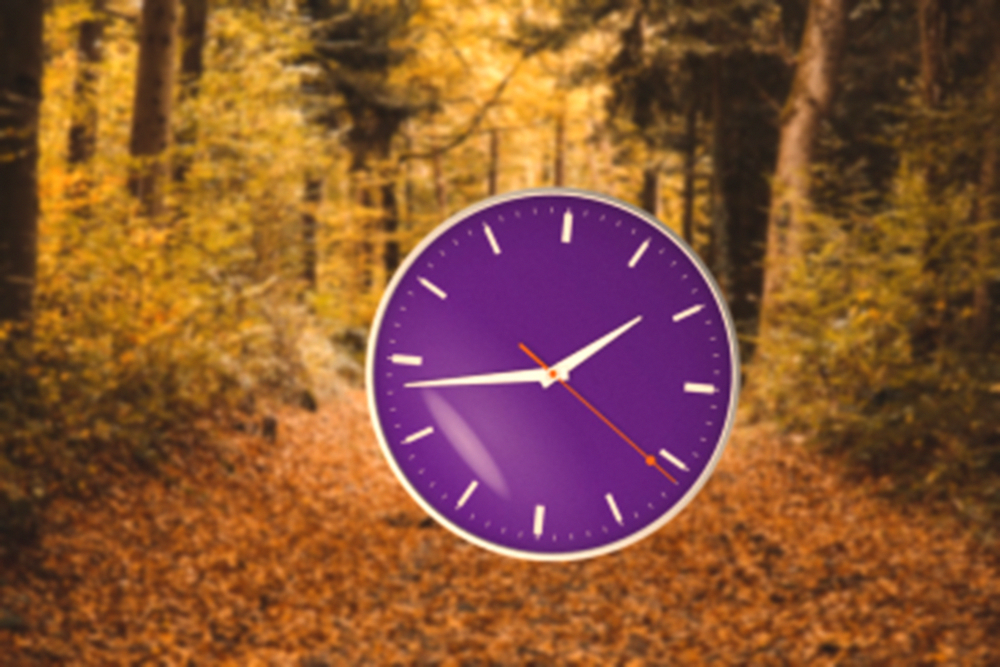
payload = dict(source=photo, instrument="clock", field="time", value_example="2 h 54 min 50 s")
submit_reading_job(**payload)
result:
1 h 43 min 21 s
